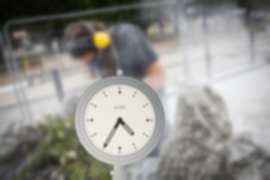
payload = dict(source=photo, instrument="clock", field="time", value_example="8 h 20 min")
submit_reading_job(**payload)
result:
4 h 35 min
